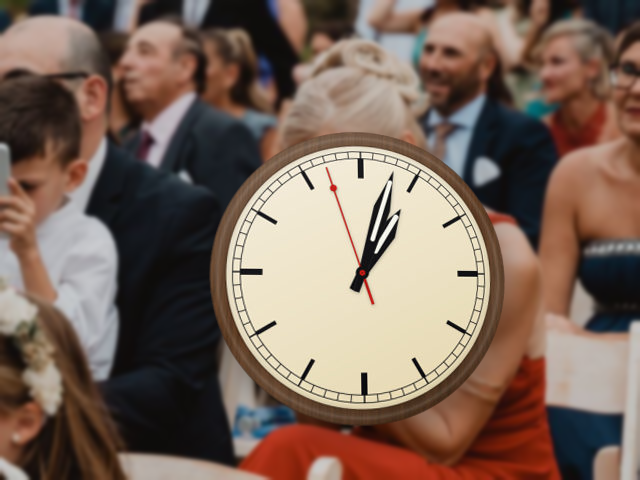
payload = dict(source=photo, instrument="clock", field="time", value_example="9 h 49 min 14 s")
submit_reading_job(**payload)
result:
1 h 02 min 57 s
